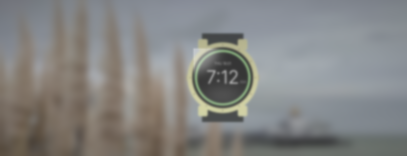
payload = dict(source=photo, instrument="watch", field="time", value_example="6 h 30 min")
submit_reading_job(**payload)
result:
7 h 12 min
